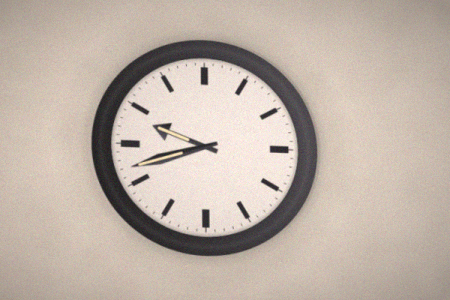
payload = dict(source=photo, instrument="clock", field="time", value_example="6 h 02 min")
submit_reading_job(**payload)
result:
9 h 42 min
